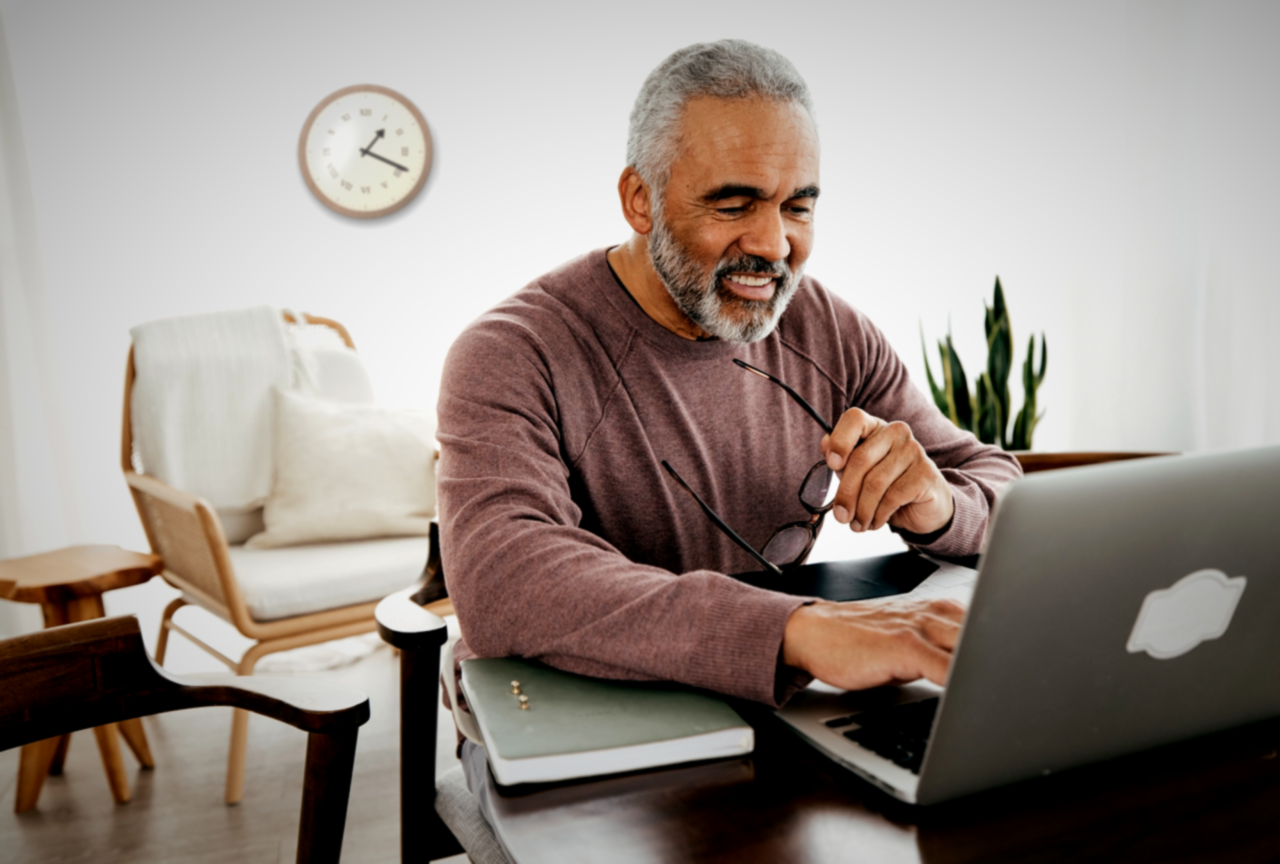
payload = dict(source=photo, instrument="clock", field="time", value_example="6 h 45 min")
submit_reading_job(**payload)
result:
1 h 19 min
